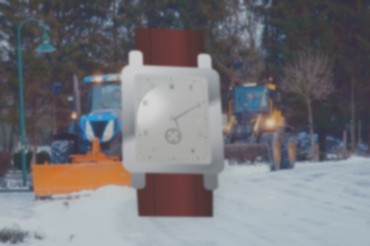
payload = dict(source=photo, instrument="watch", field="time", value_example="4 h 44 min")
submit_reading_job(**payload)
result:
5 h 10 min
